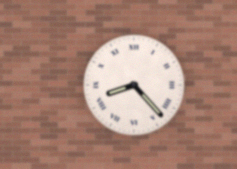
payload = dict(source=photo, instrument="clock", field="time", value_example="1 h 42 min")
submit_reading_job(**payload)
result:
8 h 23 min
